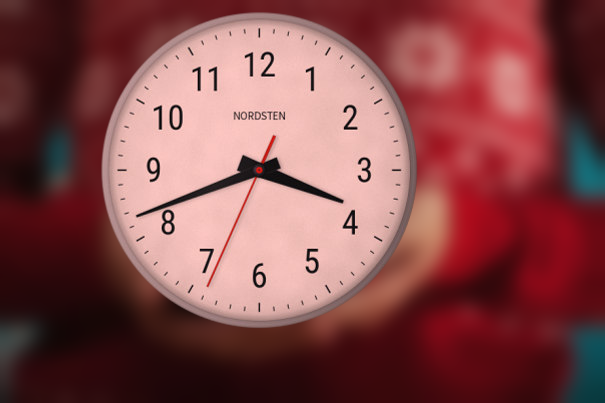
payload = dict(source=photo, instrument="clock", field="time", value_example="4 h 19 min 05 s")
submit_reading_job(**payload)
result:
3 h 41 min 34 s
